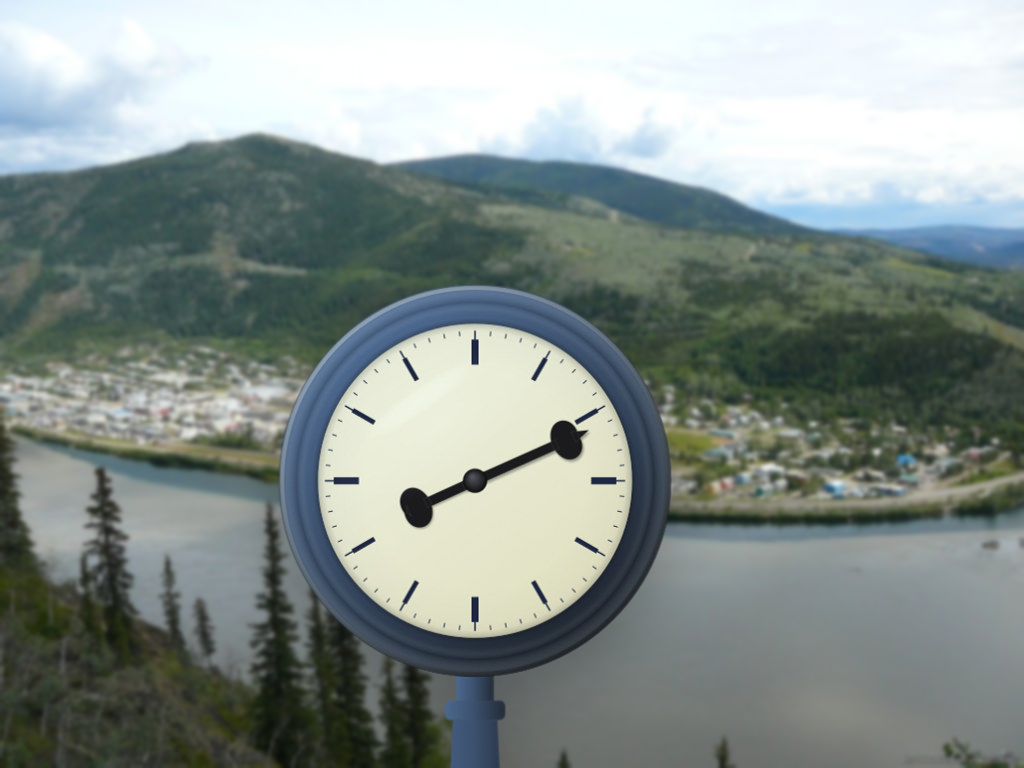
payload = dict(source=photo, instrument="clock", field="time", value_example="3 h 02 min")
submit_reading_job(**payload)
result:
8 h 11 min
